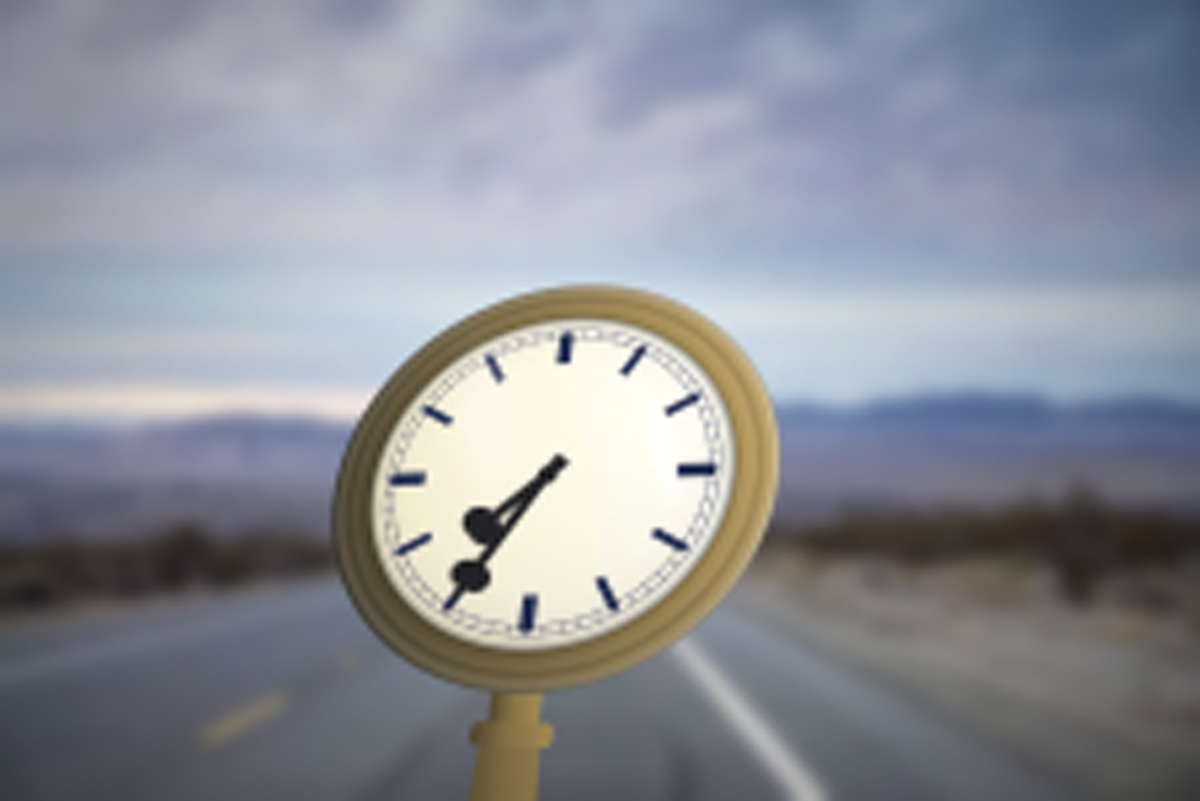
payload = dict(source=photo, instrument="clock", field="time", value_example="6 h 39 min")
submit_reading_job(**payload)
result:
7 h 35 min
